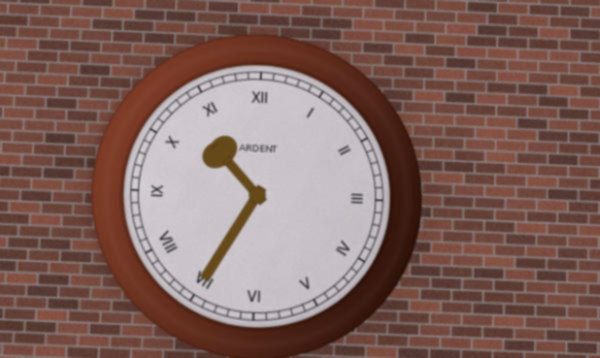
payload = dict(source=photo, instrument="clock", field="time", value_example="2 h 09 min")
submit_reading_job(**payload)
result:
10 h 35 min
